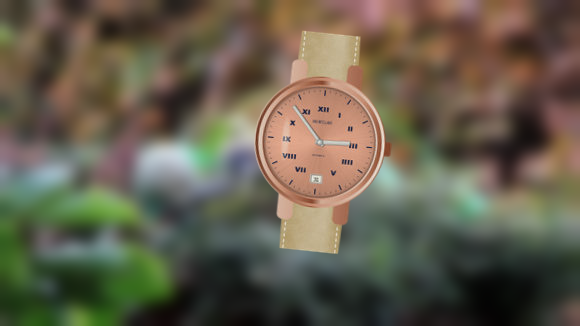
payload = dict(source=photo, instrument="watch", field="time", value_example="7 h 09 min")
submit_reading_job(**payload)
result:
2 h 53 min
